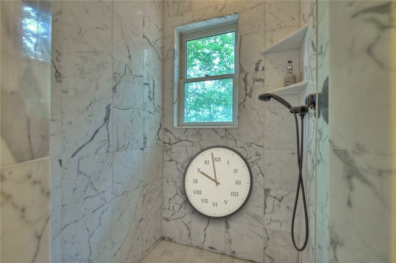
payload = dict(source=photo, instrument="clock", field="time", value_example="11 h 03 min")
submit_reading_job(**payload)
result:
9 h 58 min
